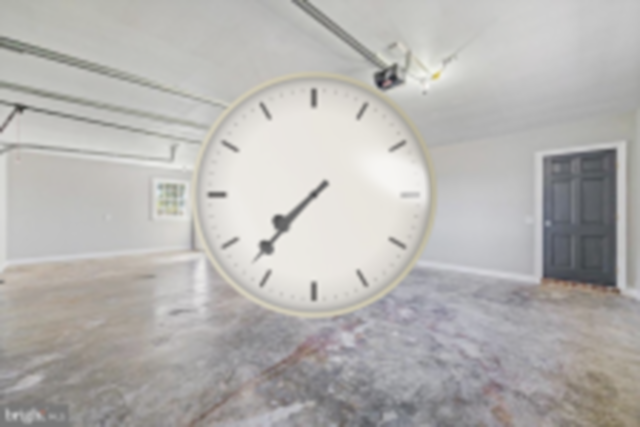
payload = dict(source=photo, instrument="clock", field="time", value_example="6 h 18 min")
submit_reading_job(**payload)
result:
7 h 37 min
